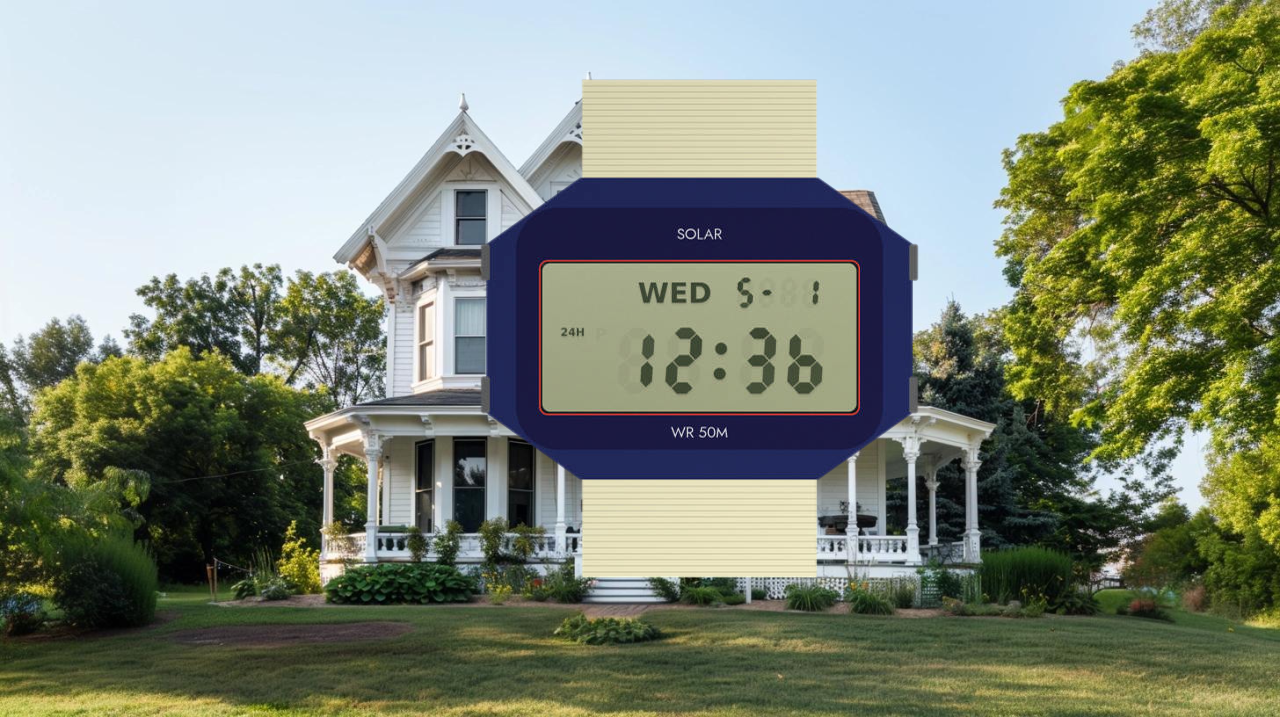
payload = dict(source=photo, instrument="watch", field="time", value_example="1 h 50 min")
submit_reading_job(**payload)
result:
12 h 36 min
